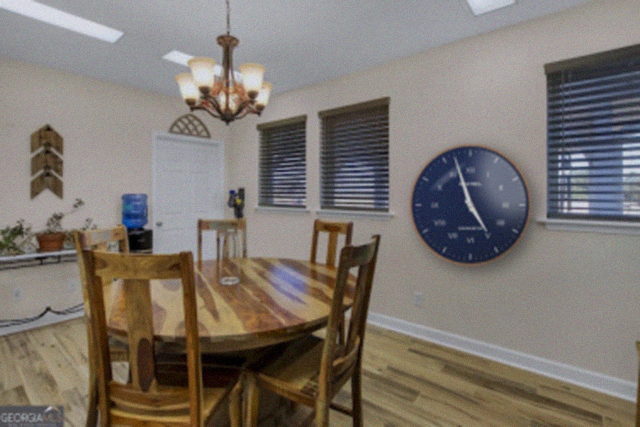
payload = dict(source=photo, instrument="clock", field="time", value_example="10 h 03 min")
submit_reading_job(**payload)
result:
4 h 57 min
